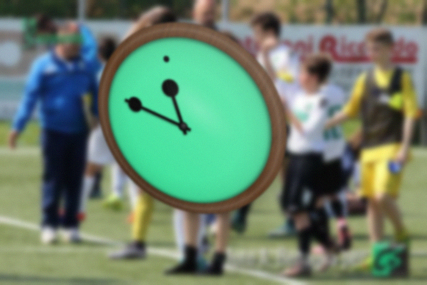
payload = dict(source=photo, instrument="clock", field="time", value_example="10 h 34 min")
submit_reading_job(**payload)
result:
11 h 50 min
